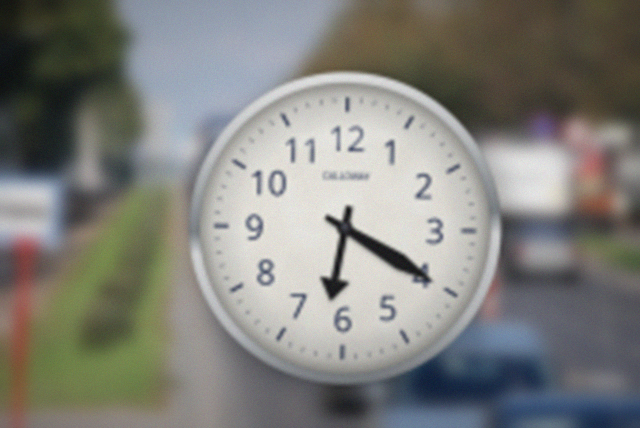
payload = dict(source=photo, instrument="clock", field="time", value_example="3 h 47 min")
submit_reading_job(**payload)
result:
6 h 20 min
